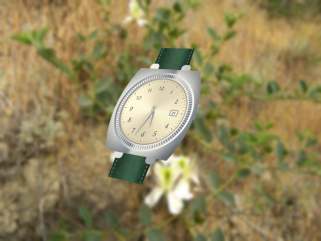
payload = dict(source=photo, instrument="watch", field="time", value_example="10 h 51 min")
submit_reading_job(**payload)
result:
5 h 33 min
